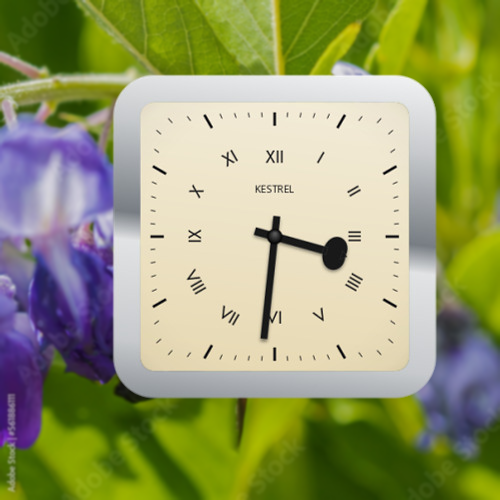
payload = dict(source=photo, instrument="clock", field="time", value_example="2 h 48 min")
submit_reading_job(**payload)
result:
3 h 31 min
